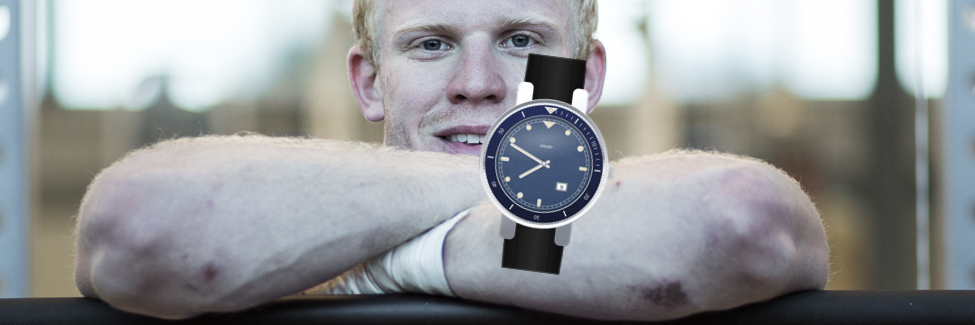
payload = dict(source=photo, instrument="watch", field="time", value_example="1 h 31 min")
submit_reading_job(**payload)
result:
7 h 49 min
